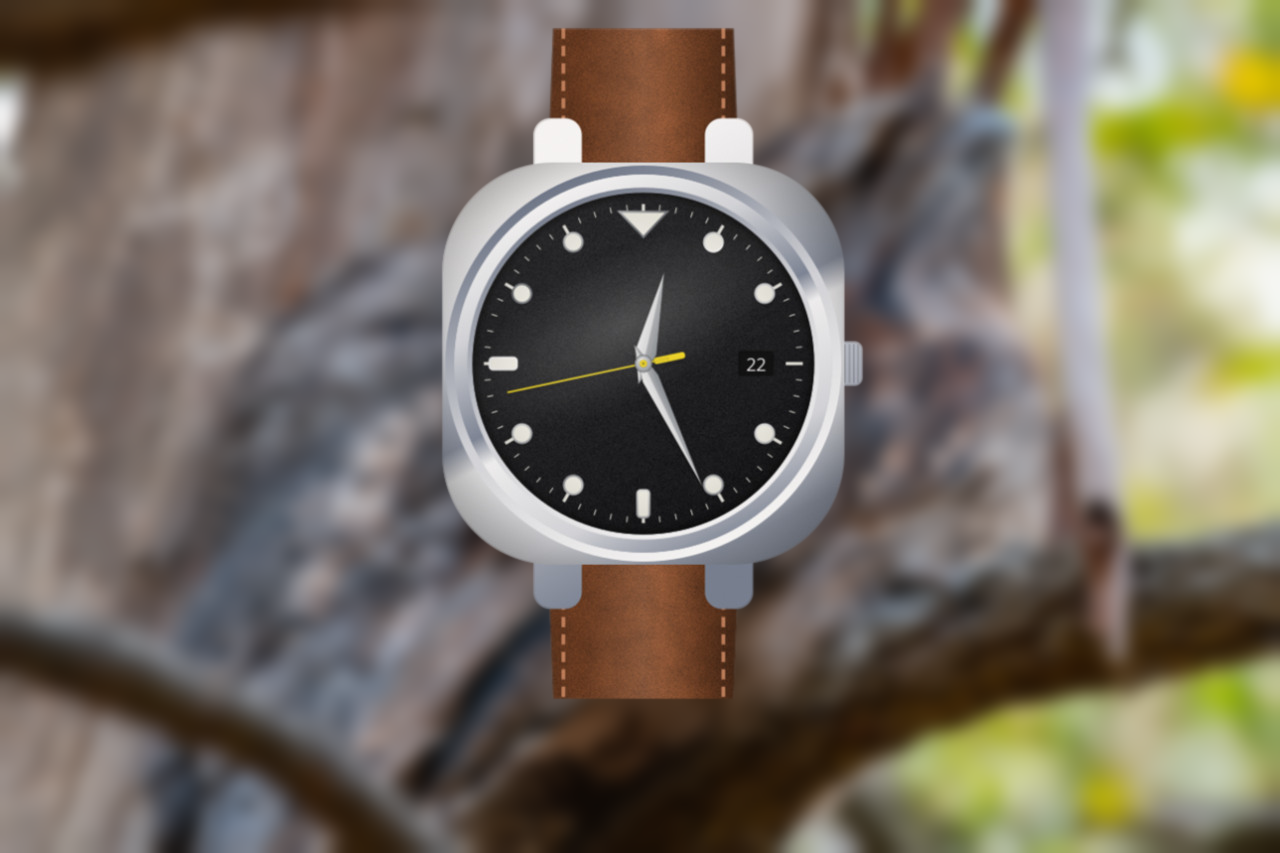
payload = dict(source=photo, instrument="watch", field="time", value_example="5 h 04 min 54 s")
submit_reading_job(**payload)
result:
12 h 25 min 43 s
